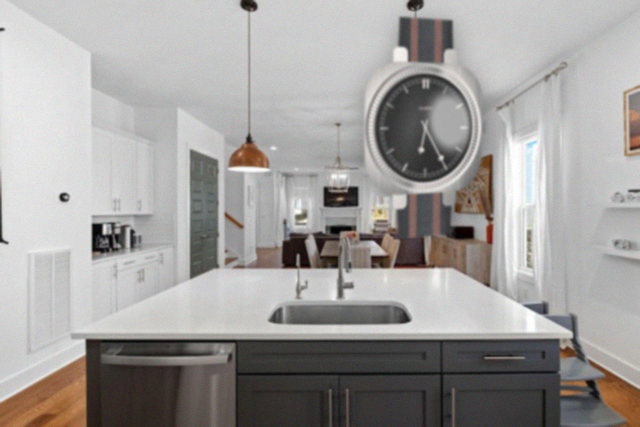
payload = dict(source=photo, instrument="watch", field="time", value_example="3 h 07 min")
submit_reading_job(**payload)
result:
6 h 25 min
